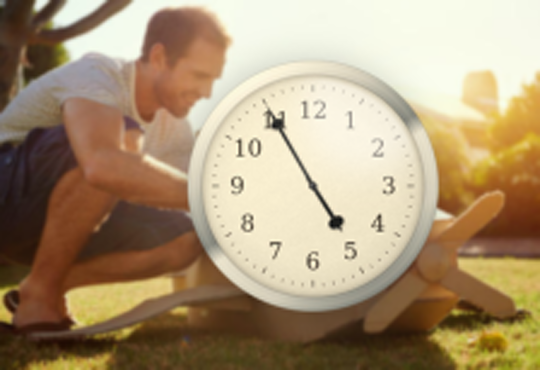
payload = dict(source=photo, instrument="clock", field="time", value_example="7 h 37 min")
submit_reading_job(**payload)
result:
4 h 55 min
